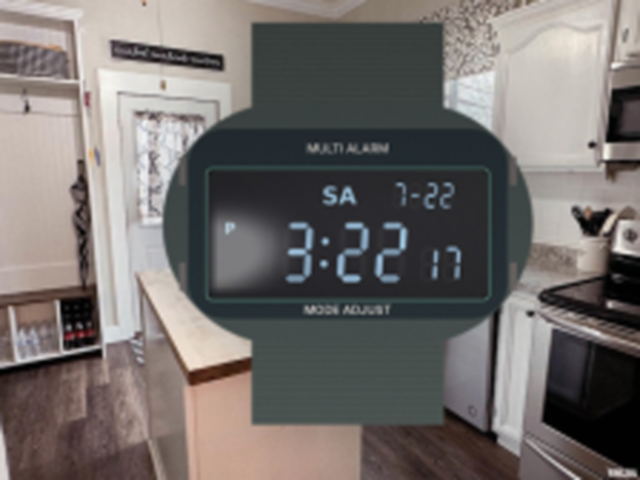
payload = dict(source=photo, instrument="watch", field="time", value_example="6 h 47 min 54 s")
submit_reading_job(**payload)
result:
3 h 22 min 17 s
